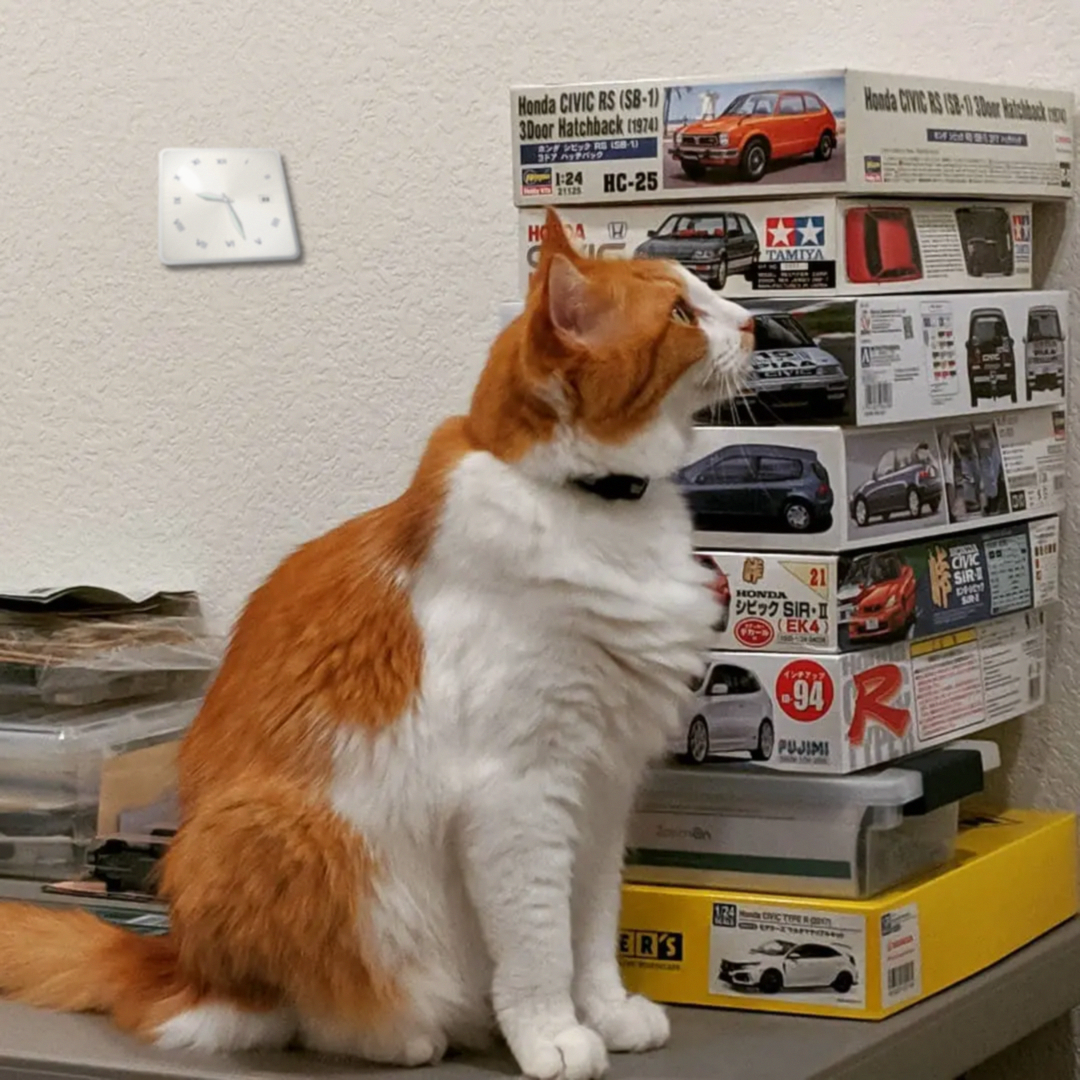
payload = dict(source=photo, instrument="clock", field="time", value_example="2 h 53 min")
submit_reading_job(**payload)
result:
9 h 27 min
